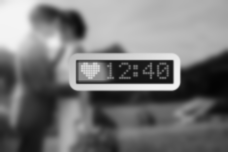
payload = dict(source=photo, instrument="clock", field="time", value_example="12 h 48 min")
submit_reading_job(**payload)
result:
12 h 40 min
